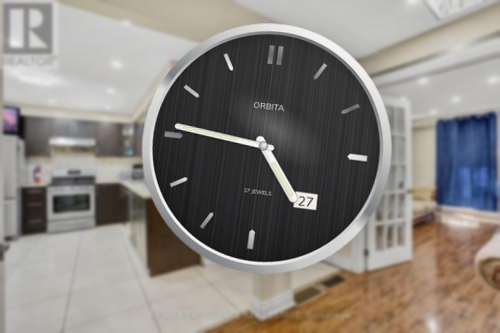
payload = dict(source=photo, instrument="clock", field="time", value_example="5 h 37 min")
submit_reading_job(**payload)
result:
4 h 46 min
